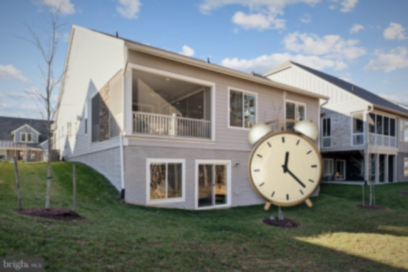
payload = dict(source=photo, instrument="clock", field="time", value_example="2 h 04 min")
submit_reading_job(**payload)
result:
12 h 23 min
